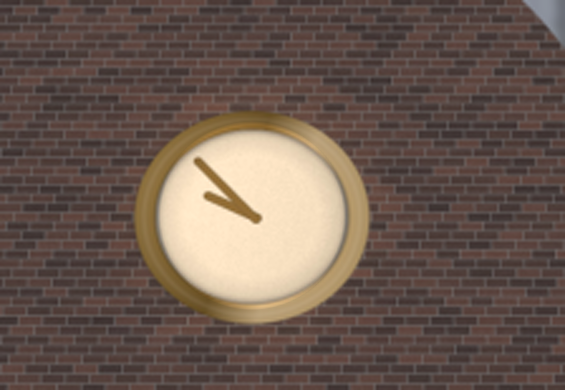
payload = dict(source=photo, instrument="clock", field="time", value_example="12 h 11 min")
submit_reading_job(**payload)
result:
9 h 53 min
